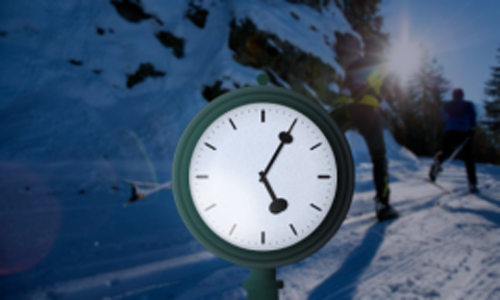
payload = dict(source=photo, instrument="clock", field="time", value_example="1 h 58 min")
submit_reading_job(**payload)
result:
5 h 05 min
